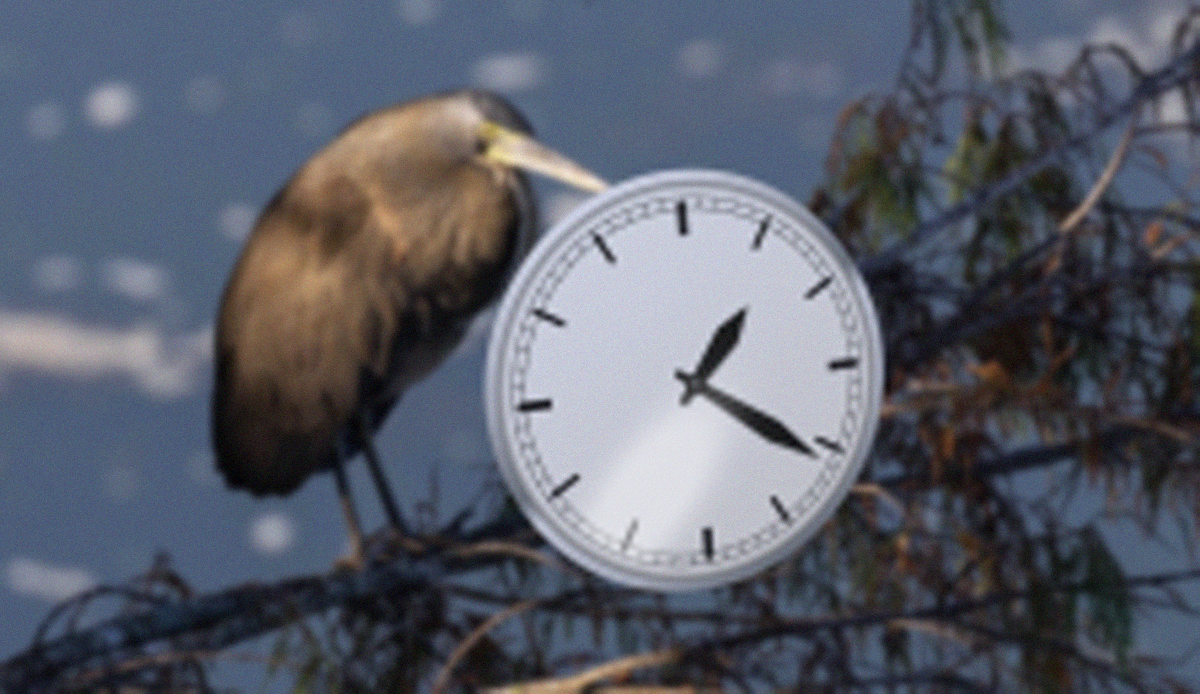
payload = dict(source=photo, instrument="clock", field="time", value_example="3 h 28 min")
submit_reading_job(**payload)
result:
1 h 21 min
